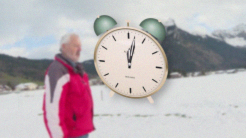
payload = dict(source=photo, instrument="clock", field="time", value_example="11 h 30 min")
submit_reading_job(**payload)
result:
12 h 02 min
